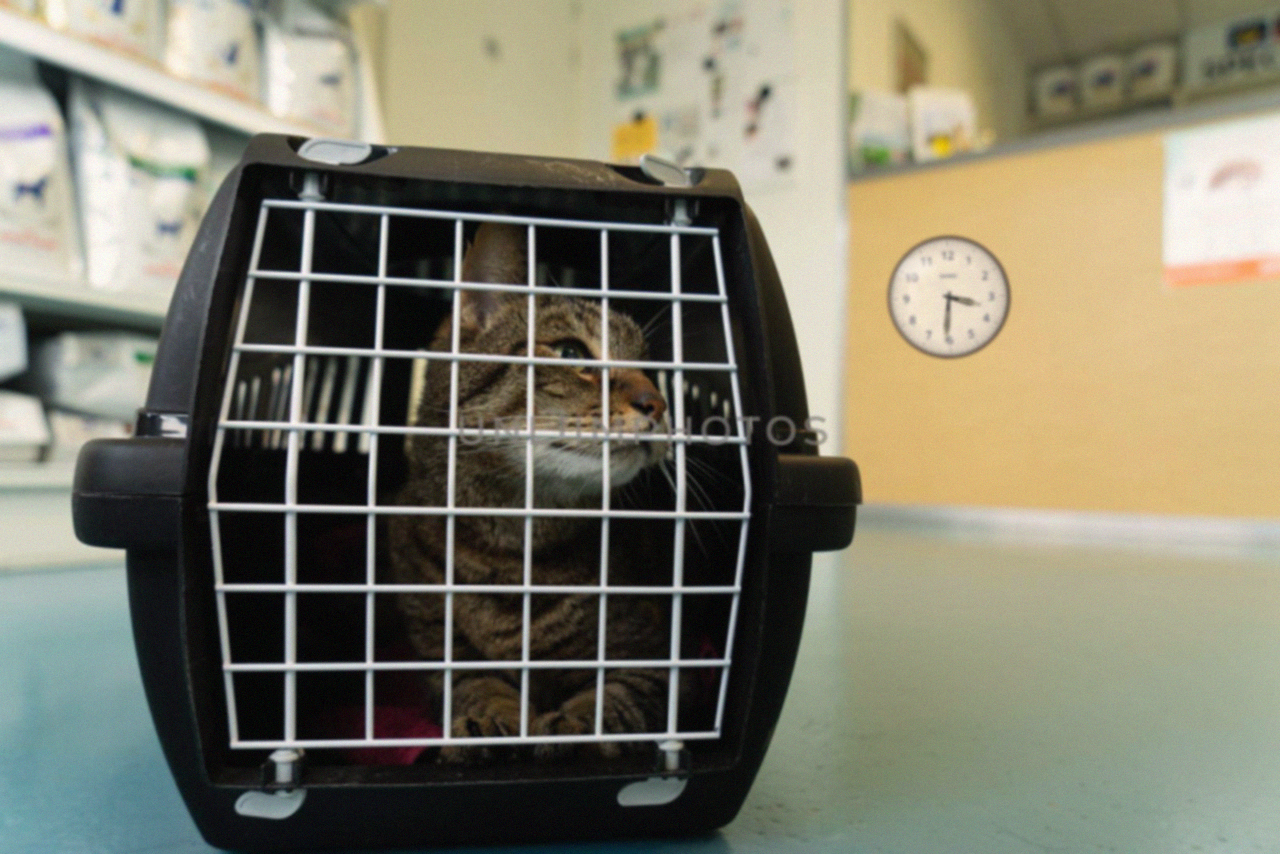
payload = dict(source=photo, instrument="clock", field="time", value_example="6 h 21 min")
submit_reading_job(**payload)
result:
3 h 31 min
